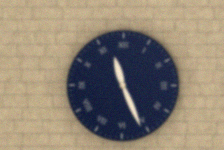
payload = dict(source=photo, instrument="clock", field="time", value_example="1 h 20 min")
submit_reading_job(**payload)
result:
11 h 26 min
